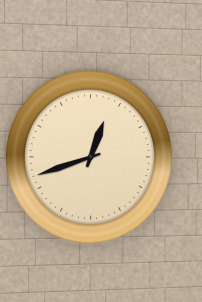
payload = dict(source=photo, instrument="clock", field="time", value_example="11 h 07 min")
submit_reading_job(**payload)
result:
12 h 42 min
